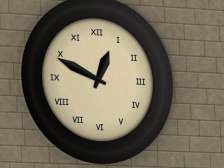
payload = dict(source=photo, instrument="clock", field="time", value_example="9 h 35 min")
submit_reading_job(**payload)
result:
12 h 49 min
